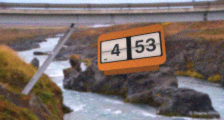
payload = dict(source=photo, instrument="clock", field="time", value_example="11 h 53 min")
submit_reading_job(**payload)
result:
4 h 53 min
